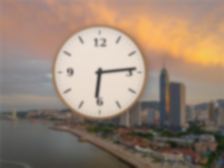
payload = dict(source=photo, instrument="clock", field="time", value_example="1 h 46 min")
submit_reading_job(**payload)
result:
6 h 14 min
